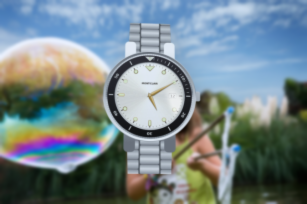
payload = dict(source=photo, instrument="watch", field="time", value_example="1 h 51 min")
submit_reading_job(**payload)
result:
5 h 10 min
